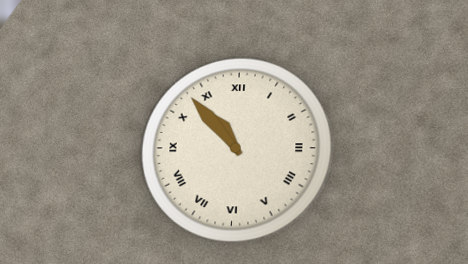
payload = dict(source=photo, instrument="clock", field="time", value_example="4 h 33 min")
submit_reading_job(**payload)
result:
10 h 53 min
